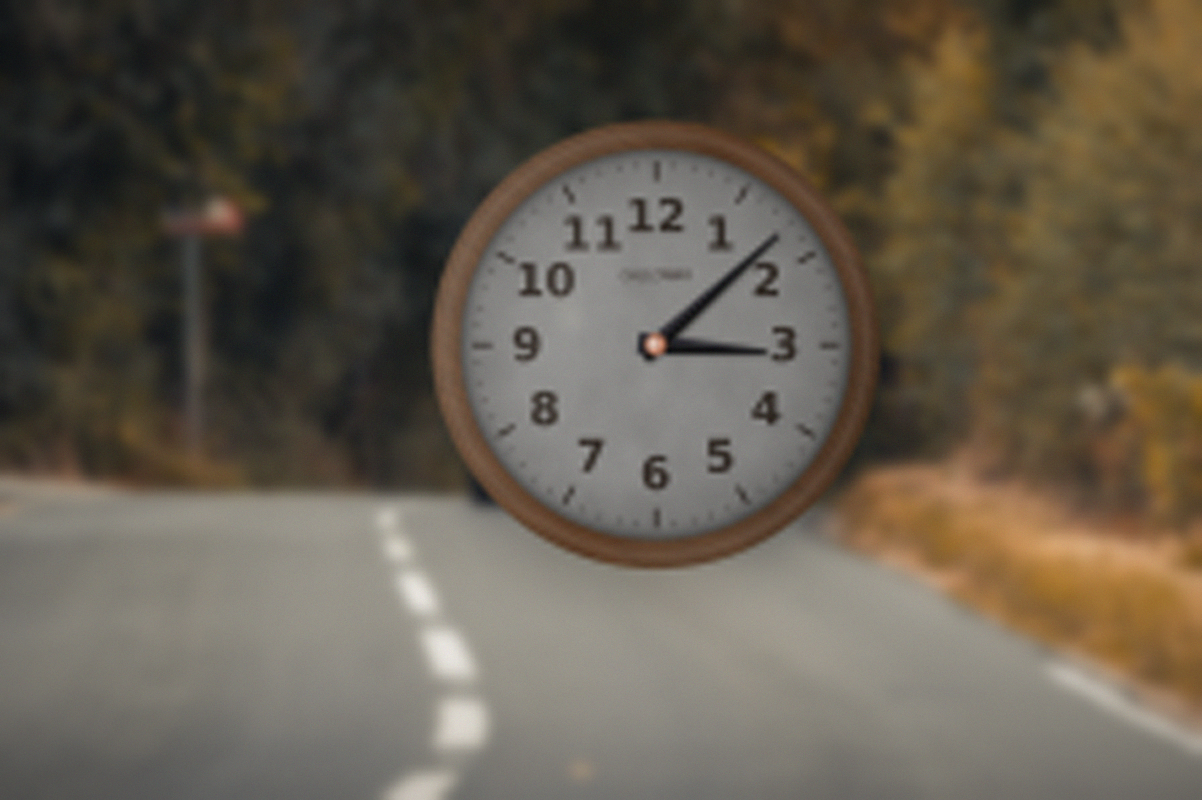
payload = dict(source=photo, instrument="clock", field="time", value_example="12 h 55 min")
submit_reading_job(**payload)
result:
3 h 08 min
